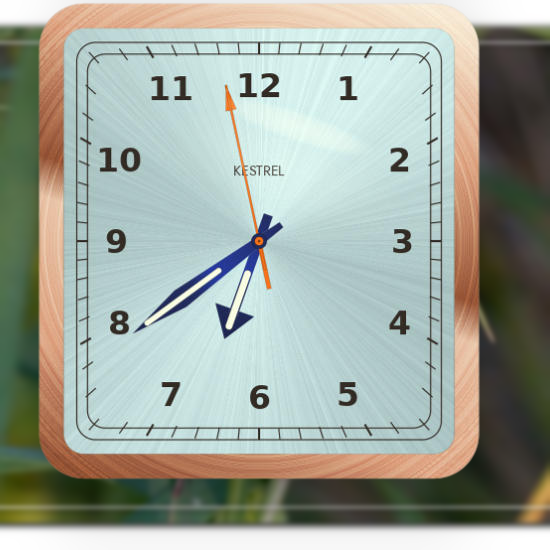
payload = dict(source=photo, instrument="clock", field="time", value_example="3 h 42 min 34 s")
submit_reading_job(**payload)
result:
6 h 38 min 58 s
